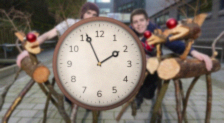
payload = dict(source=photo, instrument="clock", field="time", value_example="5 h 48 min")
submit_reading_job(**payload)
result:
1 h 56 min
